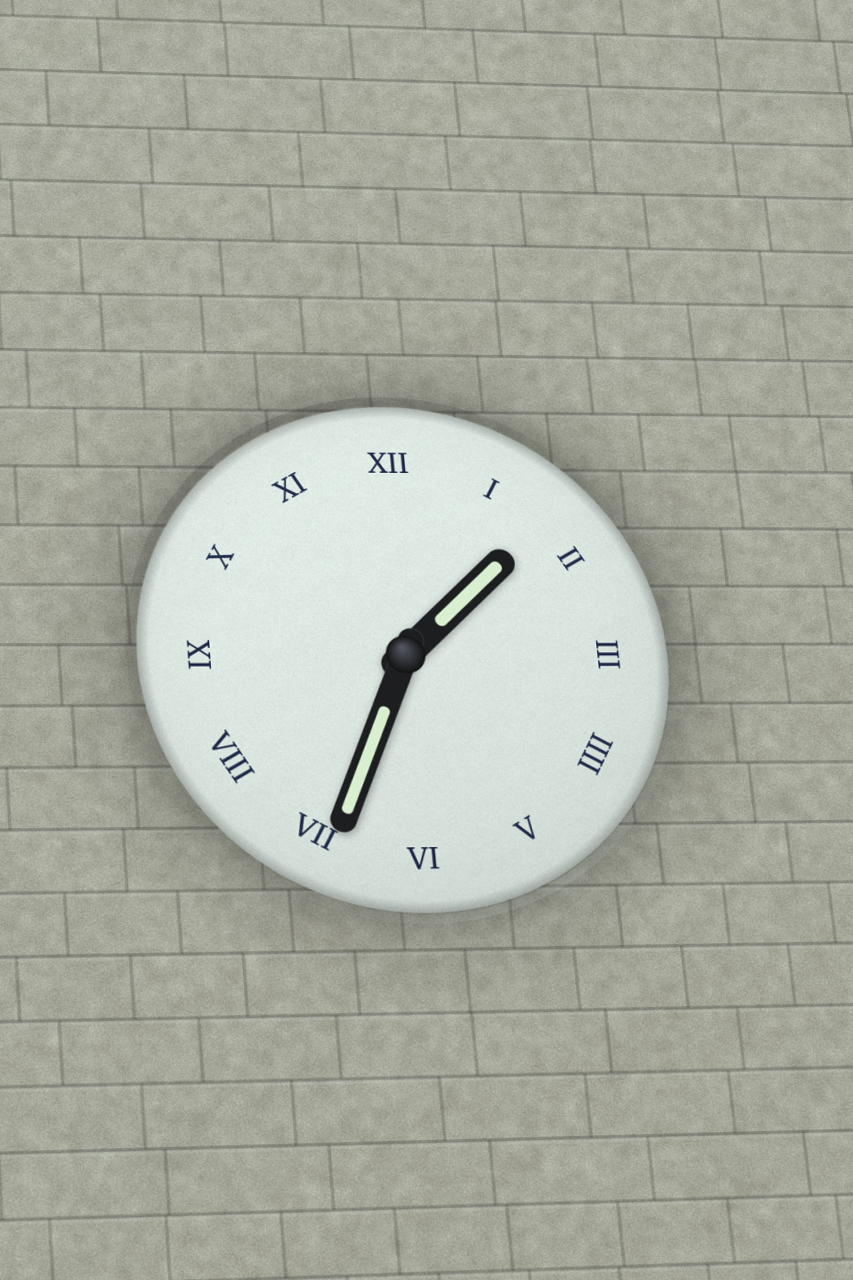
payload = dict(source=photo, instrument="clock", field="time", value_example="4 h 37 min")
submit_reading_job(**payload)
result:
1 h 34 min
